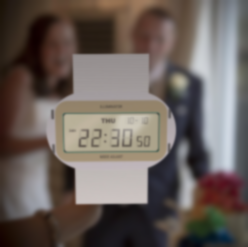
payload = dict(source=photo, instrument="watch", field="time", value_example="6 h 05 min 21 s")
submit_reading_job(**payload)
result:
22 h 30 min 50 s
